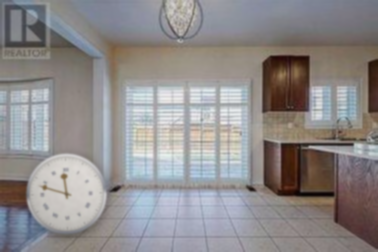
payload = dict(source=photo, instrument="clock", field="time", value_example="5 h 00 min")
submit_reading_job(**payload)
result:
11 h 48 min
